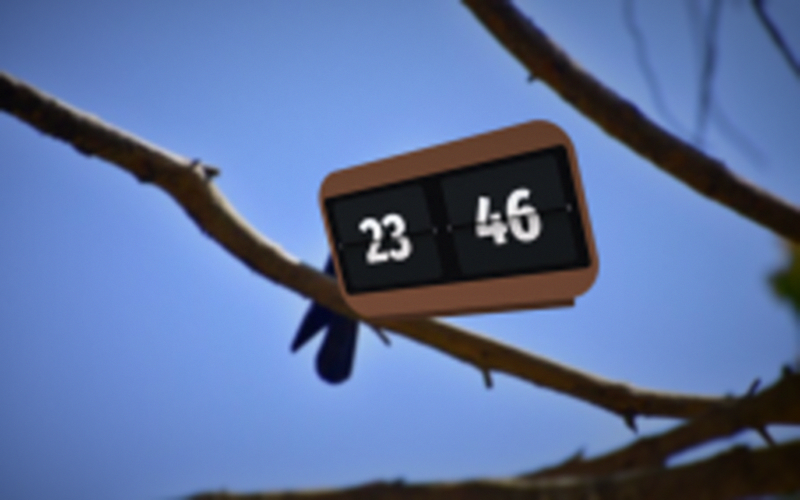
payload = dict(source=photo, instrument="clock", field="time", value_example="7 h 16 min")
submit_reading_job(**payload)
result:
23 h 46 min
